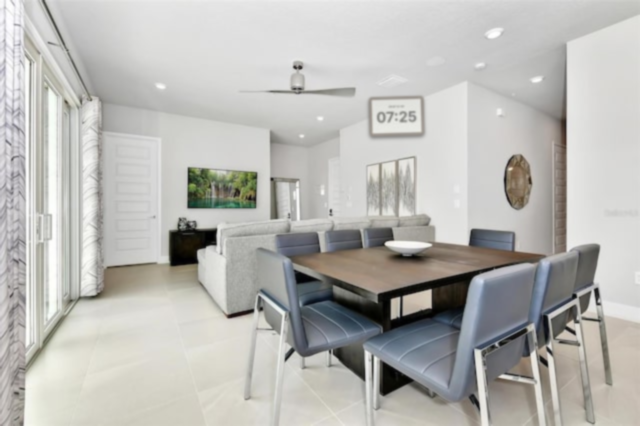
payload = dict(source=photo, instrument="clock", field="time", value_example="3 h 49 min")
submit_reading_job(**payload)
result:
7 h 25 min
